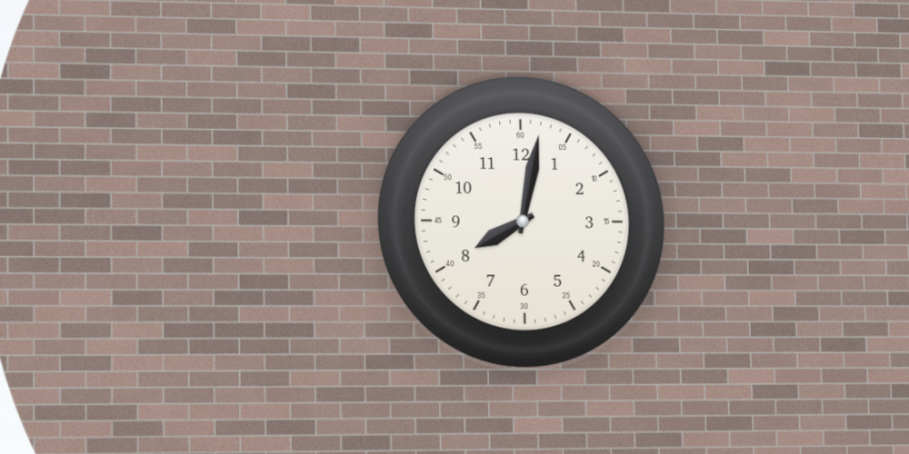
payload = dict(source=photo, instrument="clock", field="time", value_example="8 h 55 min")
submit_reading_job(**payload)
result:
8 h 02 min
